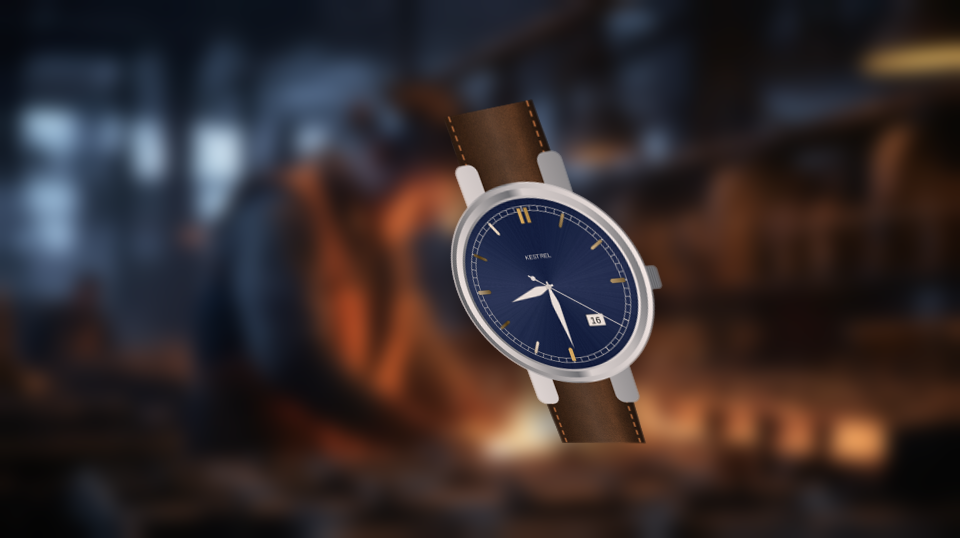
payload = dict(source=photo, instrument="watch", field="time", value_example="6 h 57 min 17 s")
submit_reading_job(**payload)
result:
8 h 29 min 21 s
